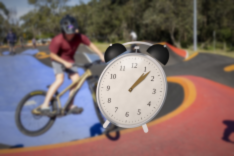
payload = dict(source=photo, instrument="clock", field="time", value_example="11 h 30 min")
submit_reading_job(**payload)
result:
1 h 07 min
